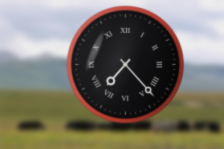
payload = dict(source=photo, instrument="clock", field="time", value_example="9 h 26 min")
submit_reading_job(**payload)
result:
7 h 23 min
